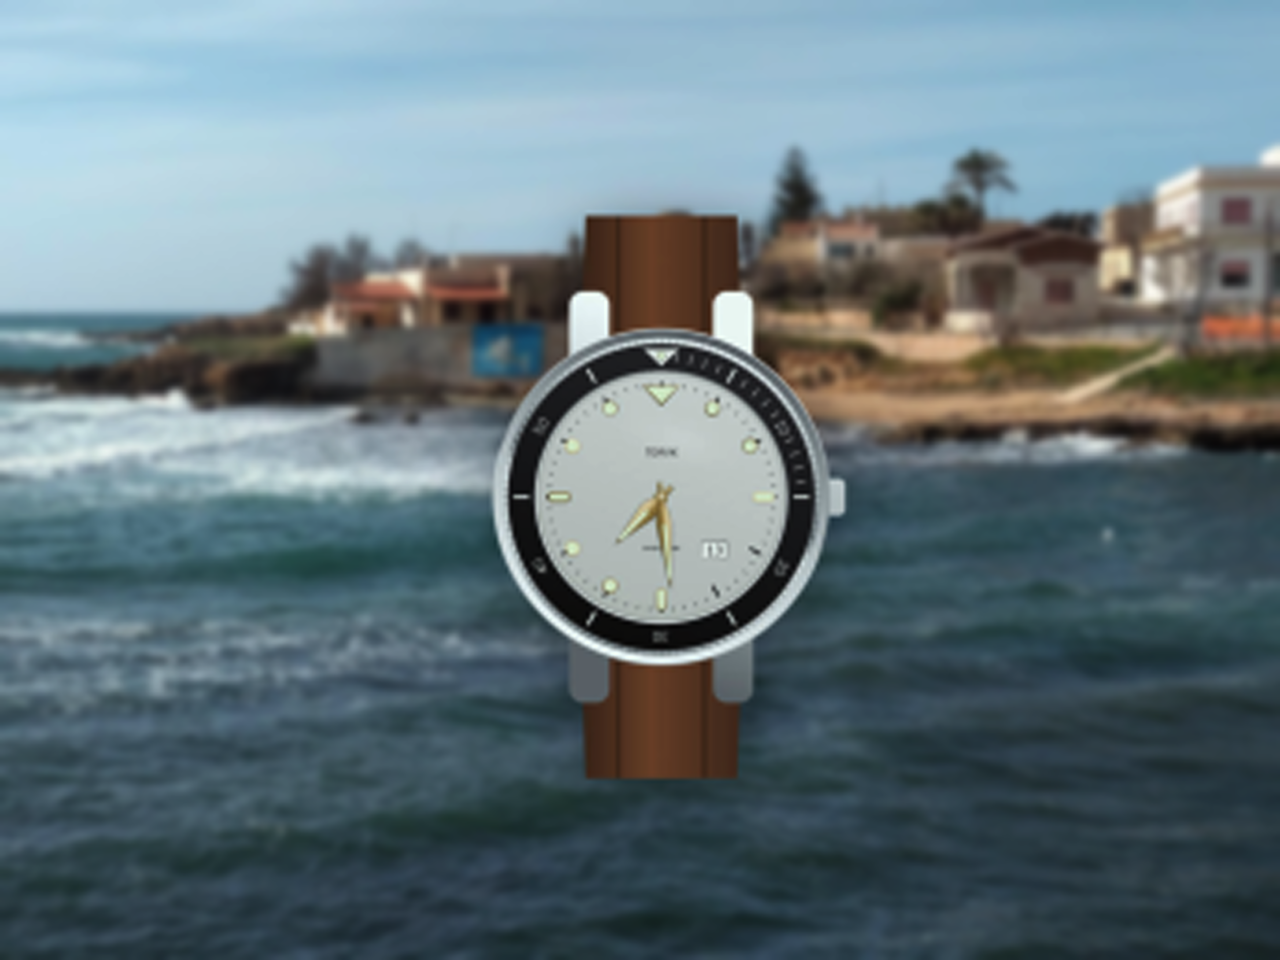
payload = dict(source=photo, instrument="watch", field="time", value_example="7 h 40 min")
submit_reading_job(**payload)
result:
7 h 29 min
